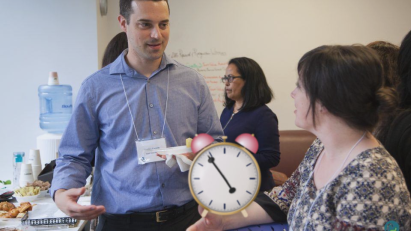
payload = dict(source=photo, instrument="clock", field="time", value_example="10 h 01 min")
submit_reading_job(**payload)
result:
4 h 54 min
